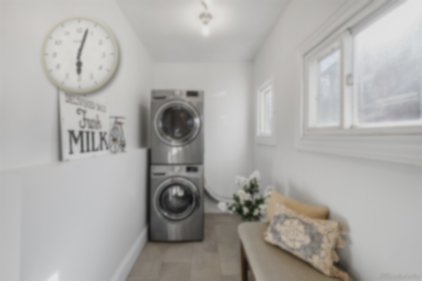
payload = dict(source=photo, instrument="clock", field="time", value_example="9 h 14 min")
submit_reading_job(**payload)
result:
6 h 03 min
